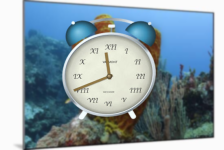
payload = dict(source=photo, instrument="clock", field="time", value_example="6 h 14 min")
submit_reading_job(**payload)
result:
11 h 41 min
